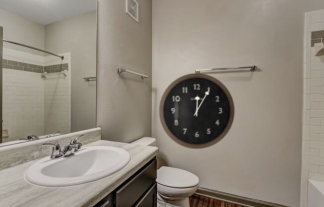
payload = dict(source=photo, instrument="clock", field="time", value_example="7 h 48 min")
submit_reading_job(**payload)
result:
12 h 05 min
